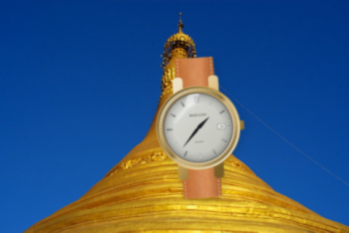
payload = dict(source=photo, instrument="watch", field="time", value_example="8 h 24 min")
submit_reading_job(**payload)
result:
1 h 37 min
